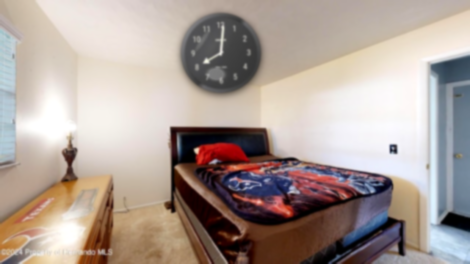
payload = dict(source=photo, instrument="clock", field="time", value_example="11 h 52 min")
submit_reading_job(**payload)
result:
8 h 01 min
